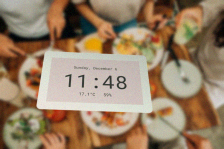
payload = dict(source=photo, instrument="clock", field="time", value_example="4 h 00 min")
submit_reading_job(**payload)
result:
11 h 48 min
